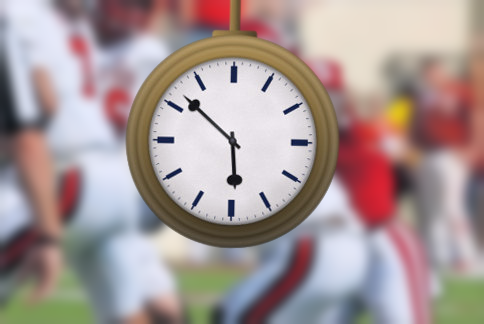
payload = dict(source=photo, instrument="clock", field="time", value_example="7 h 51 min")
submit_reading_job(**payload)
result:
5 h 52 min
